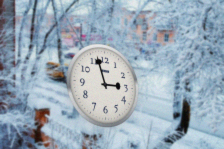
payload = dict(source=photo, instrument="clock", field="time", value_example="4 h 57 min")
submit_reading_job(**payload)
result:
2 h 57 min
